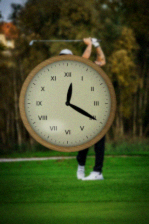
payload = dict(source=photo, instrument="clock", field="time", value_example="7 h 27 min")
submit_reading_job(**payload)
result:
12 h 20 min
